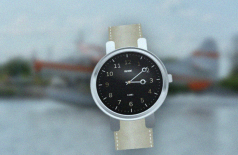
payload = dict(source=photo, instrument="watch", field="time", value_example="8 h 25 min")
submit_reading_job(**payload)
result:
3 h 09 min
